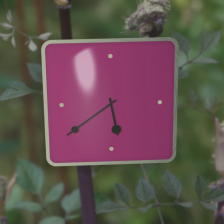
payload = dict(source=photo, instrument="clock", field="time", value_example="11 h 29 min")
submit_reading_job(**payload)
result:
5 h 39 min
